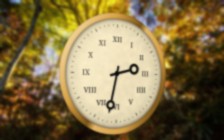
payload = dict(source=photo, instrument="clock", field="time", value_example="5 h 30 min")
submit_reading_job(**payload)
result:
2 h 32 min
